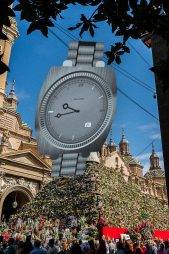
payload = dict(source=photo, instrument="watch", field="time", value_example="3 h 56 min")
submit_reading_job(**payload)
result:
9 h 43 min
